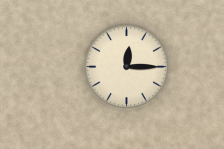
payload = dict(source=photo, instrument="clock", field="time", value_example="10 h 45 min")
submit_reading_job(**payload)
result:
12 h 15 min
